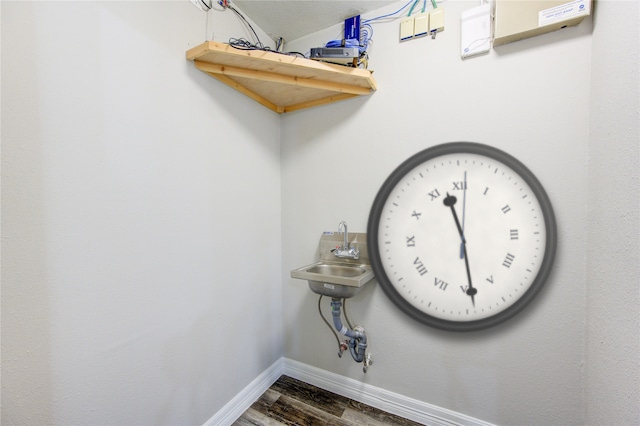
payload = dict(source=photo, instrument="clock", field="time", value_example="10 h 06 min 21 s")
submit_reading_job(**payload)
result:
11 h 29 min 01 s
